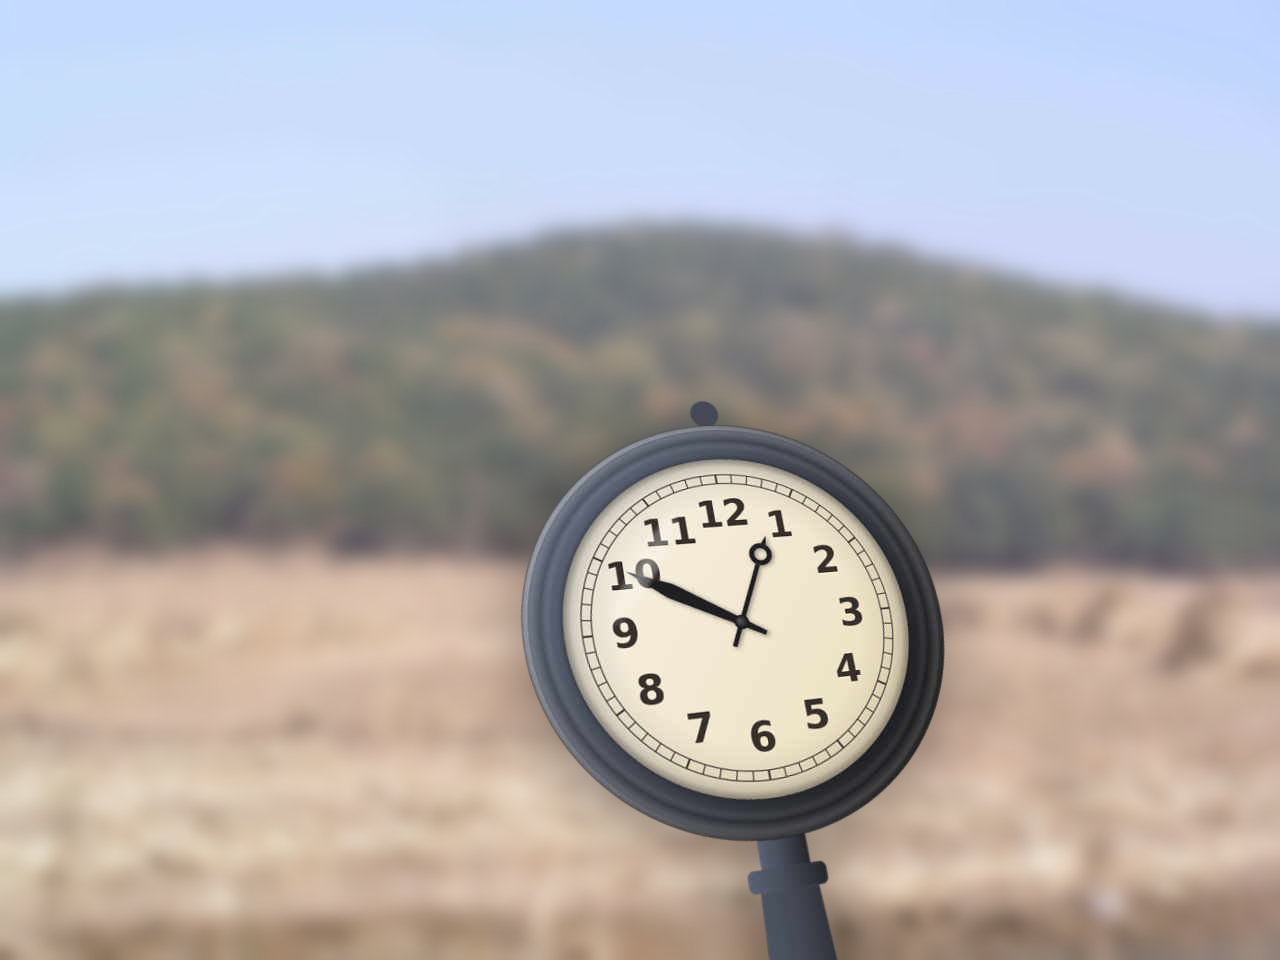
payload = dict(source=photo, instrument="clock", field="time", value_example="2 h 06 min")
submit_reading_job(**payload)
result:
12 h 50 min
